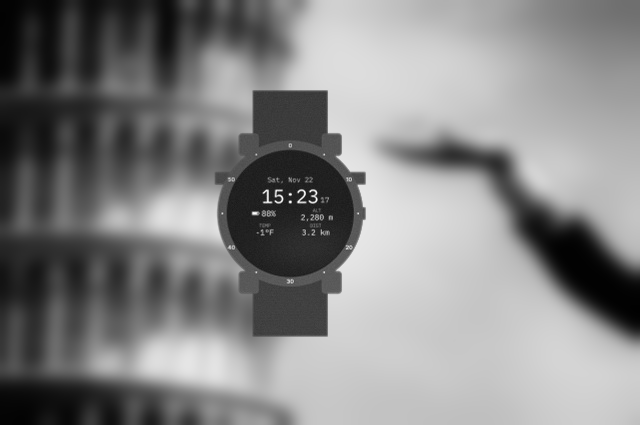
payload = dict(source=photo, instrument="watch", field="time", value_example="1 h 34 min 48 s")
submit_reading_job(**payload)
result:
15 h 23 min 17 s
